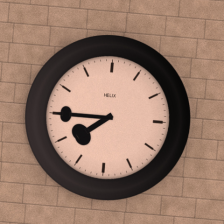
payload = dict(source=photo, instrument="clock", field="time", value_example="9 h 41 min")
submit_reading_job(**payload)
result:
7 h 45 min
